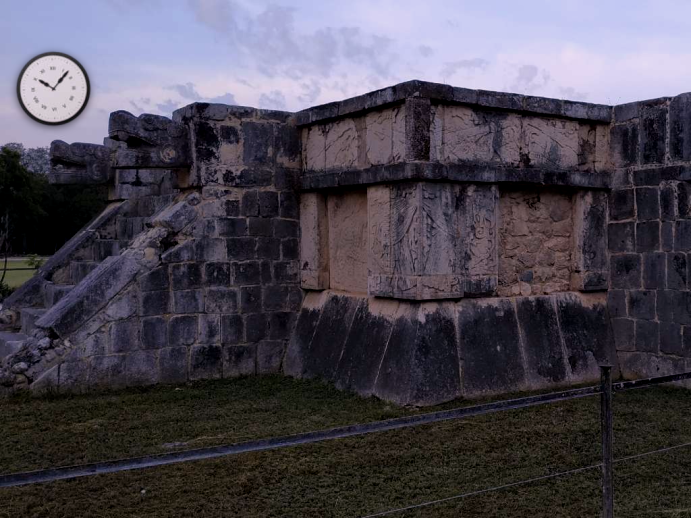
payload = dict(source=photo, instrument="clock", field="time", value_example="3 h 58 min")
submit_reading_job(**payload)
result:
10 h 07 min
